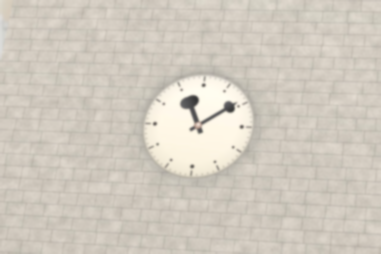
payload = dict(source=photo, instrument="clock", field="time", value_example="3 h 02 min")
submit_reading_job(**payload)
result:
11 h 09 min
